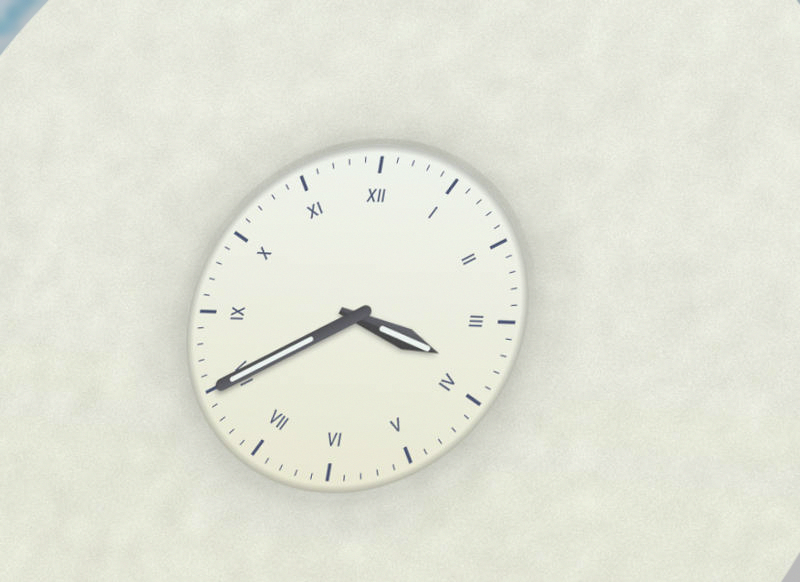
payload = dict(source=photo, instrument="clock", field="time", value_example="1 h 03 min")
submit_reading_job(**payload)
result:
3 h 40 min
